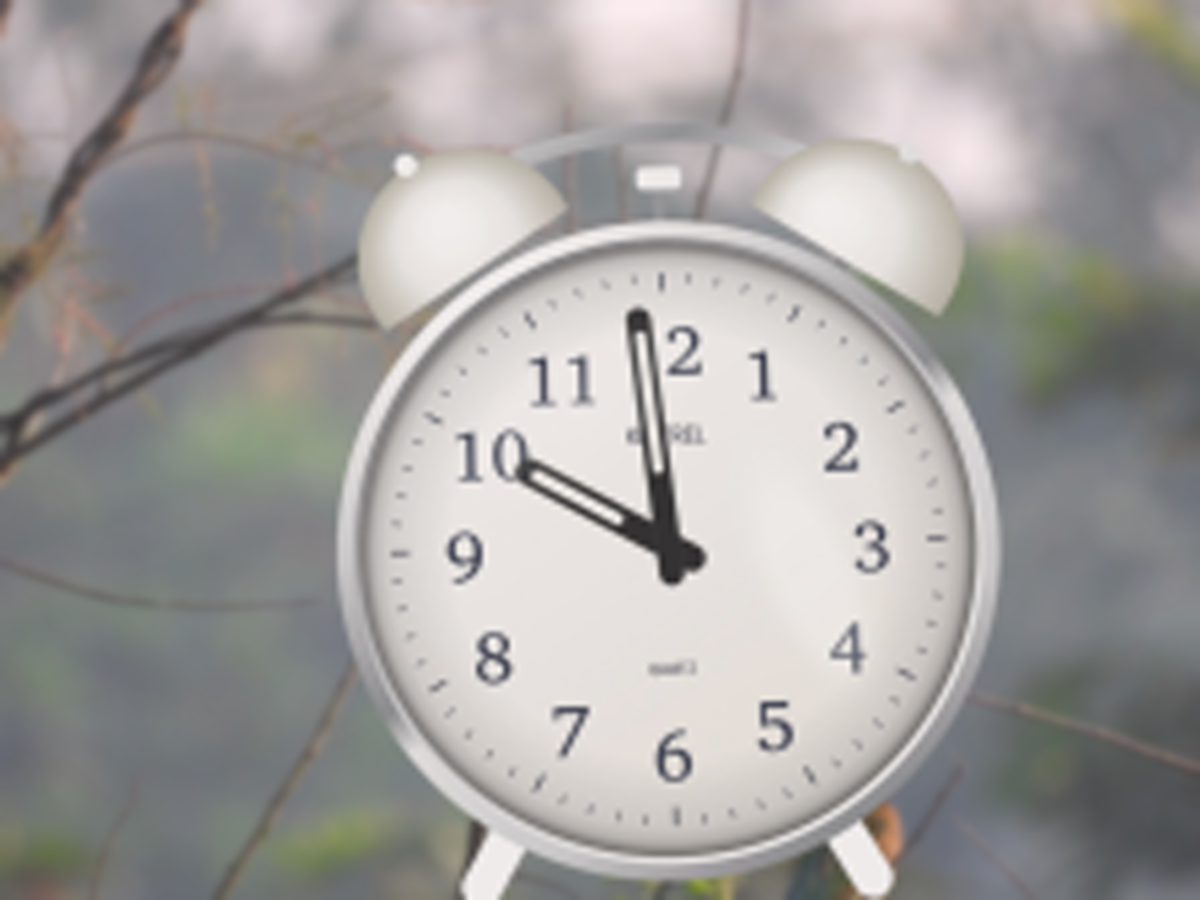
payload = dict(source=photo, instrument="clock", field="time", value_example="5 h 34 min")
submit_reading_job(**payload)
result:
9 h 59 min
